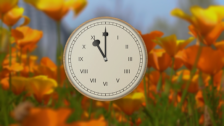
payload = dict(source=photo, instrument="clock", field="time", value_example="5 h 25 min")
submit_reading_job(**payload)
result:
11 h 00 min
